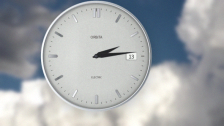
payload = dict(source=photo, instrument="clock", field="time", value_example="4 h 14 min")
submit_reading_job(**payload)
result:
2 h 14 min
